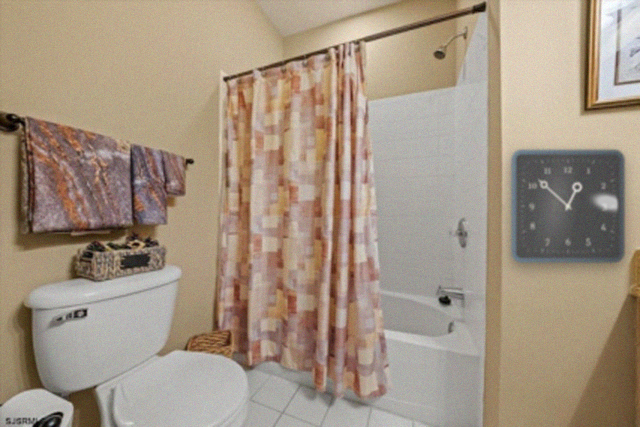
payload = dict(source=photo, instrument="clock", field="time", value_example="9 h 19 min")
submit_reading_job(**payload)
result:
12 h 52 min
